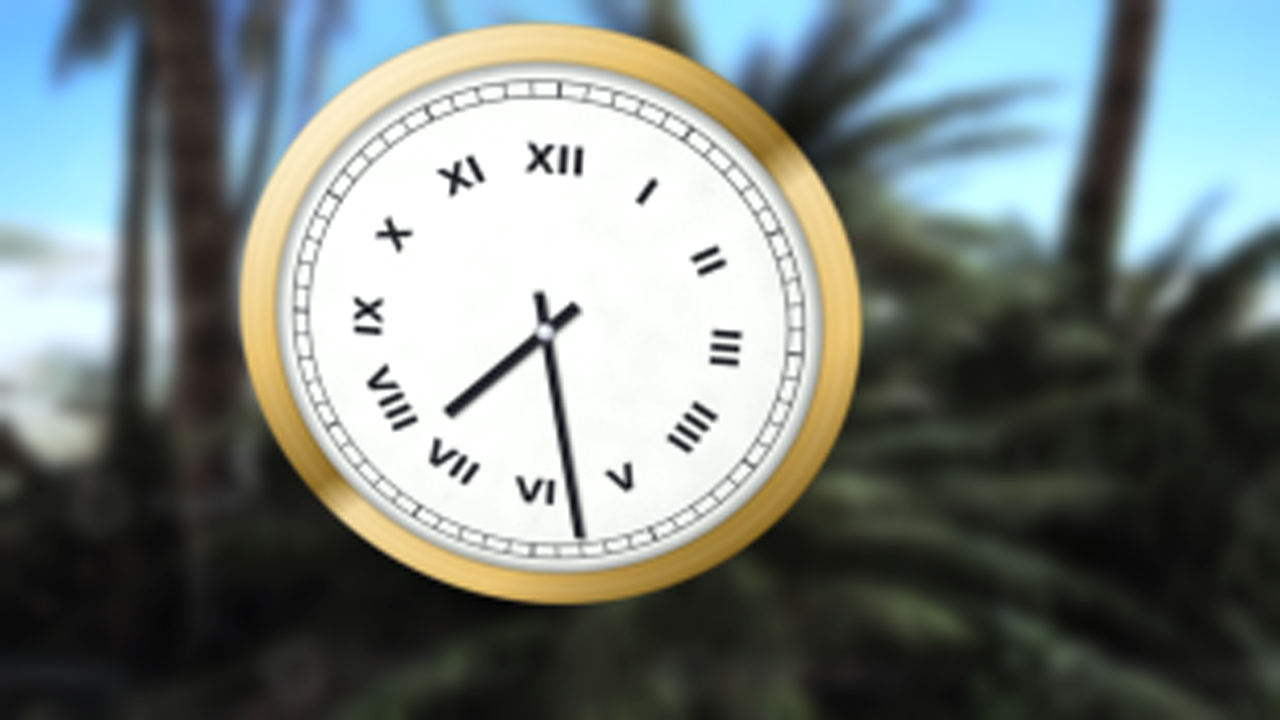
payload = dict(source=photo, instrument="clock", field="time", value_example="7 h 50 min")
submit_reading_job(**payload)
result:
7 h 28 min
